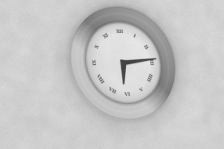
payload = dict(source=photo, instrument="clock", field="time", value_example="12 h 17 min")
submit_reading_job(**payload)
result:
6 h 14 min
